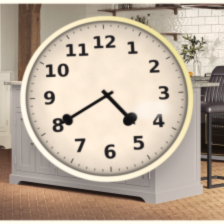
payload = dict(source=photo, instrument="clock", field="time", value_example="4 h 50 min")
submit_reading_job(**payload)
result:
4 h 40 min
